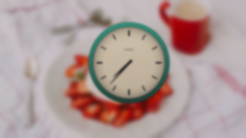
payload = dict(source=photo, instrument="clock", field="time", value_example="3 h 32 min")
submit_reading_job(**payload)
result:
7 h 37 min
